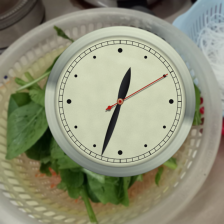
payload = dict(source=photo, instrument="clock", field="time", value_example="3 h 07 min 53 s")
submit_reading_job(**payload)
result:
12 h 33 min 10 s
